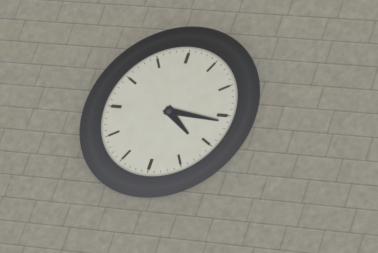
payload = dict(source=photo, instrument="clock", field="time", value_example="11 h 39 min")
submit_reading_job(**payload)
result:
4 h 16 min
